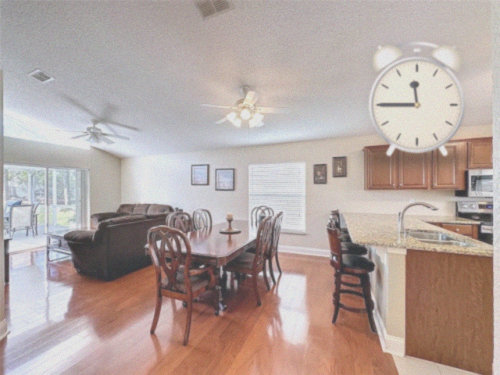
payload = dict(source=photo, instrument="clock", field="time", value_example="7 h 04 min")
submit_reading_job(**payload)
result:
11 h 45 min
